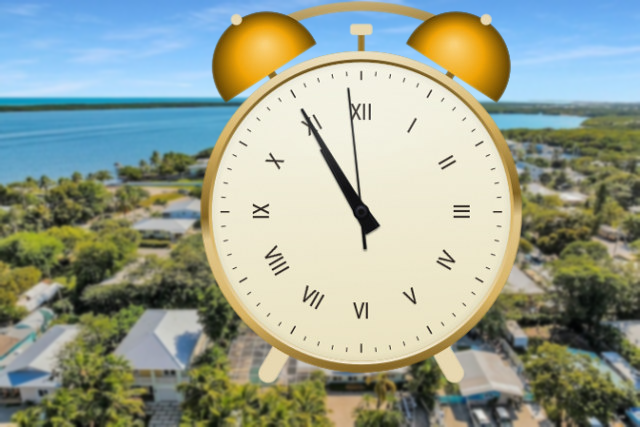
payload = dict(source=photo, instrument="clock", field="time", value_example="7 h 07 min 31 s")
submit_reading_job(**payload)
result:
10 h 54 min 59 s
